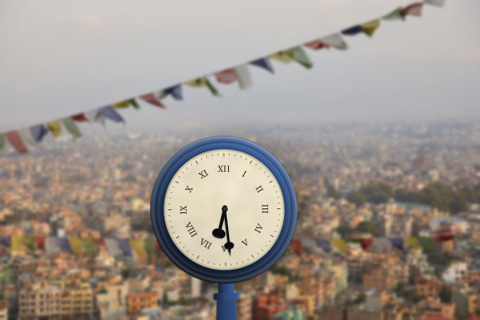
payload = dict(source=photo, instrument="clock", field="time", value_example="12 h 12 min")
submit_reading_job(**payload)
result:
6 h 29 min
